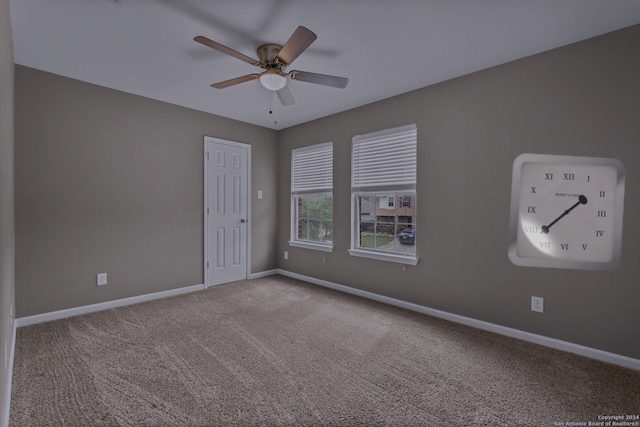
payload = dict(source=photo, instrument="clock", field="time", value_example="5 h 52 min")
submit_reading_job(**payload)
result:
1 h 38 min
